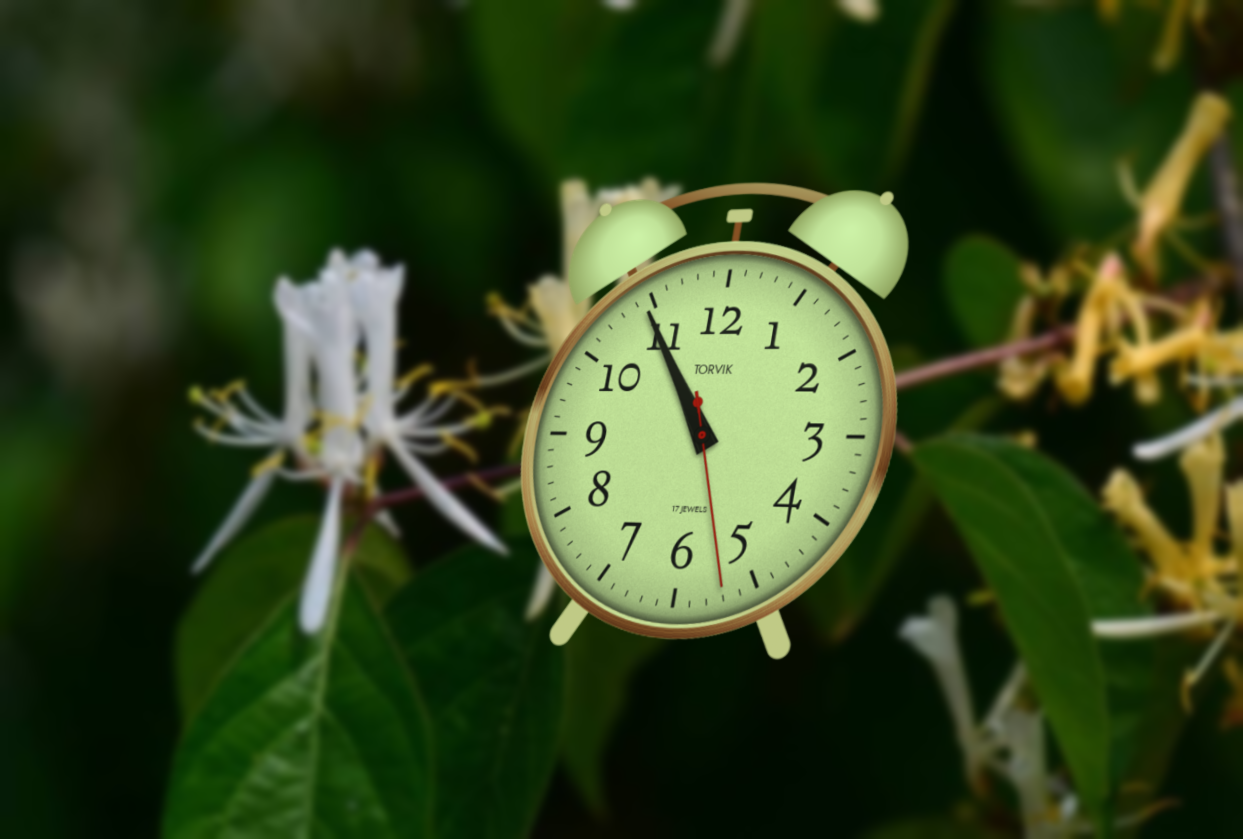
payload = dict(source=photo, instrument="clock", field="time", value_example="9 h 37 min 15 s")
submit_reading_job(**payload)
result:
10 h 54 min 27 s
